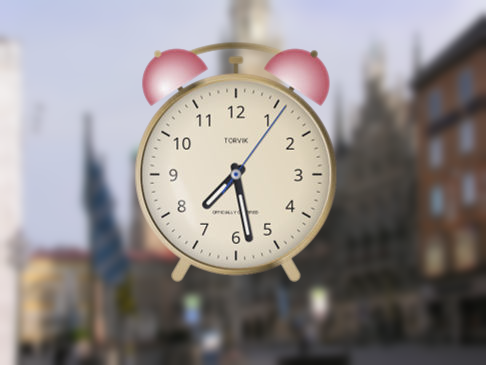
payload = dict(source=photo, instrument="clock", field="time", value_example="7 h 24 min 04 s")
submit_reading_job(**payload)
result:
7 h 28 min 06 s
